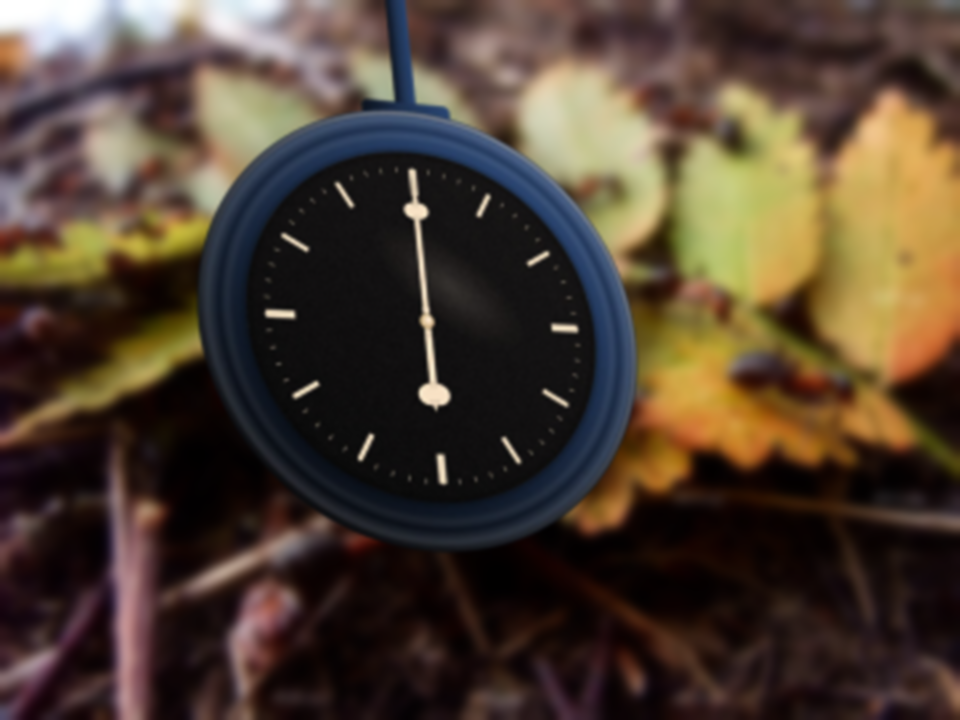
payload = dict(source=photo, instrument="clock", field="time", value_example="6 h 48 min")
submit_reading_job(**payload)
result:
6 h 00 min
